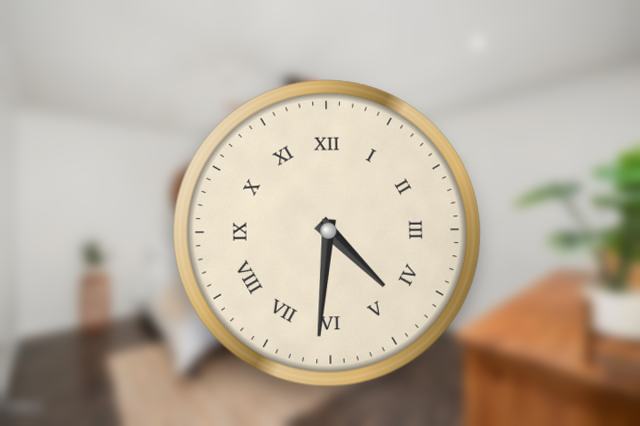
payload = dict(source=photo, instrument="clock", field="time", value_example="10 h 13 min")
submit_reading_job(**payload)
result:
4 h 31 min
